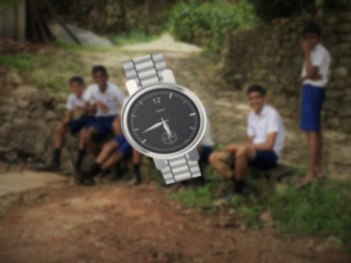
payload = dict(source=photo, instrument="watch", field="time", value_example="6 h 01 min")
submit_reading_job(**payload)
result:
5 h 43 min
